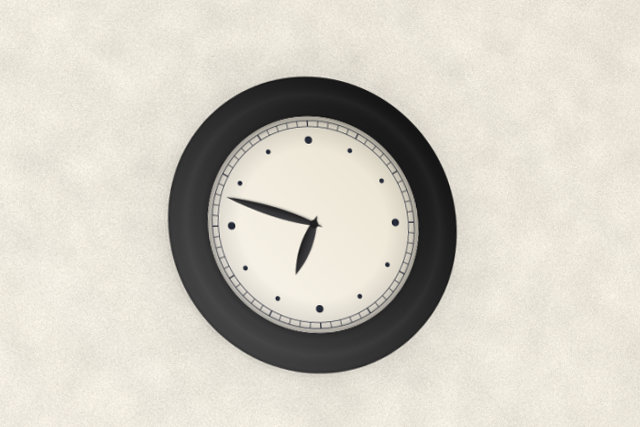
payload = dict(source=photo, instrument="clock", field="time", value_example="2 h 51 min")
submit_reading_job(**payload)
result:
6 h 48 min
